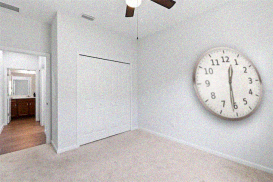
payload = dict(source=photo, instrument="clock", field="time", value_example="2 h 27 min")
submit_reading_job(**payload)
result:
12 h 31 min
